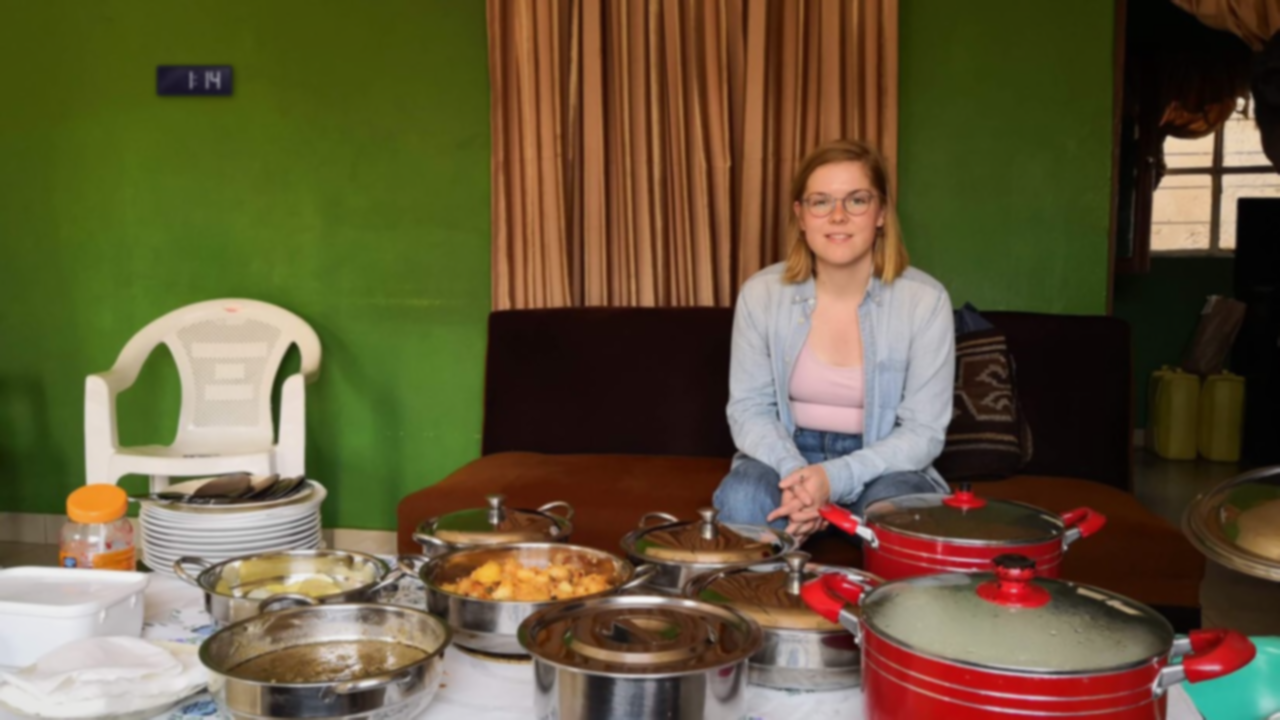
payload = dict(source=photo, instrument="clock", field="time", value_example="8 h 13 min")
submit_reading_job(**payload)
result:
1 h 14 min
